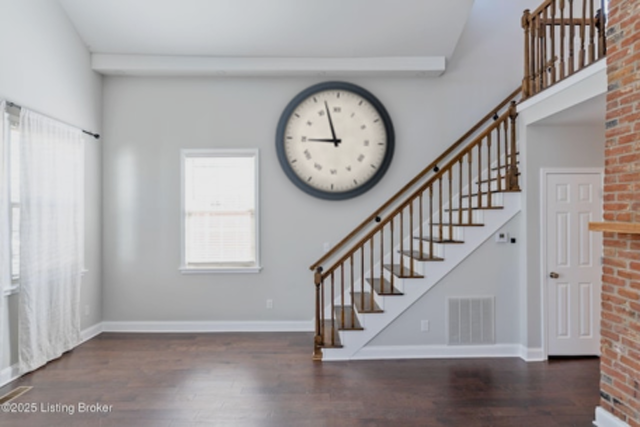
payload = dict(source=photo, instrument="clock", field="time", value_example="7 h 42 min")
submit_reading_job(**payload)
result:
8 h 57 min
